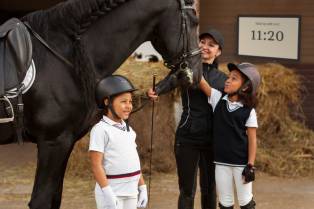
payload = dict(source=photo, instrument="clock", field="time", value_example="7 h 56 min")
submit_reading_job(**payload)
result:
11 h 20 min
